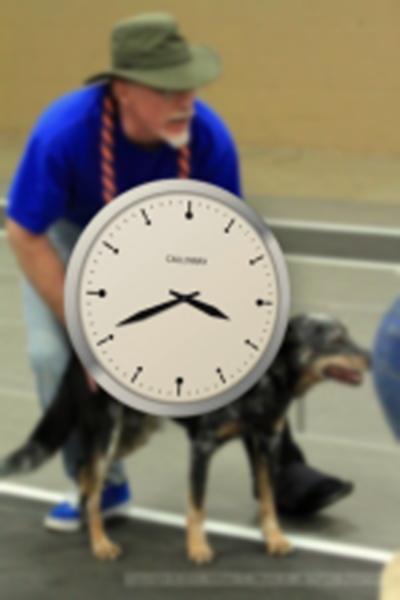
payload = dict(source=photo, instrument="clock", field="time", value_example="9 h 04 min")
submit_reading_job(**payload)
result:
3 h 41 min
